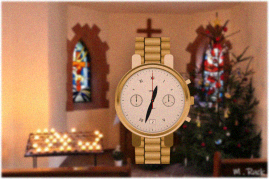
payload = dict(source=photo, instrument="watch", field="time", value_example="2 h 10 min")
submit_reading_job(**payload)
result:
12 h 33 min
